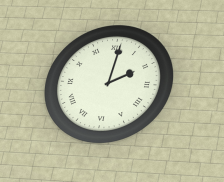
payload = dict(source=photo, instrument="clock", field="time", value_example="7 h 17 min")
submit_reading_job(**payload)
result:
2 h 01 min
